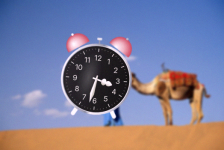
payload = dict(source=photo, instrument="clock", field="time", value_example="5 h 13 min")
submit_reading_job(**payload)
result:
3 h 32 min
